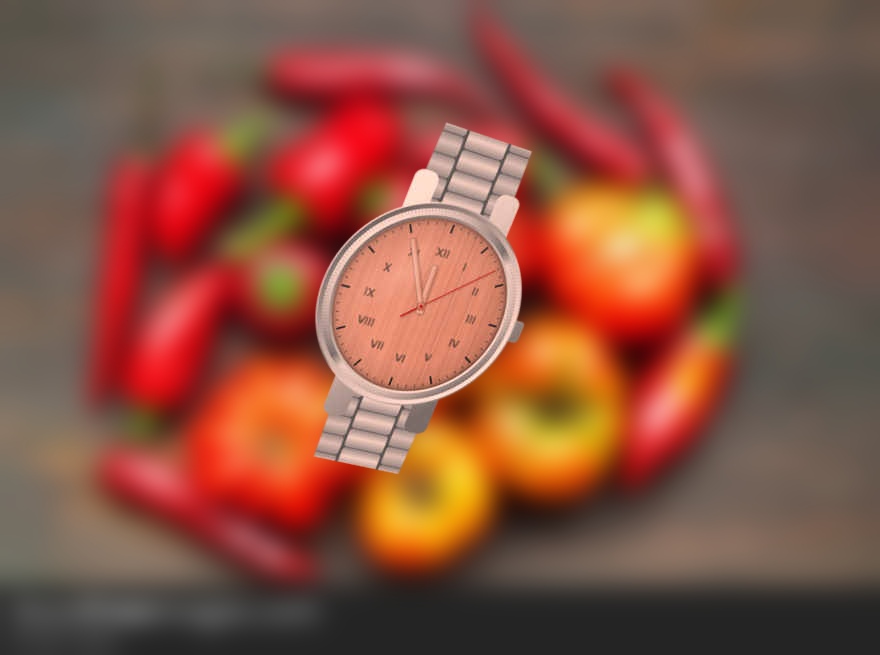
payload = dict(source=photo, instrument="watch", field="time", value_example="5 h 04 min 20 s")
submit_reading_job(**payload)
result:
11 h 55 min 08 s
